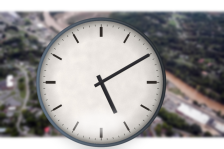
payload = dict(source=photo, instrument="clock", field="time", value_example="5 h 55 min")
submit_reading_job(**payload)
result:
5 h 10 min
